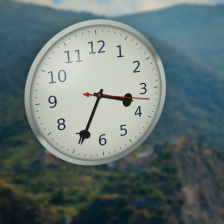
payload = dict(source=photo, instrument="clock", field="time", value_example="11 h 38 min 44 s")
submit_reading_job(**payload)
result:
3 h 34 min 17 s
